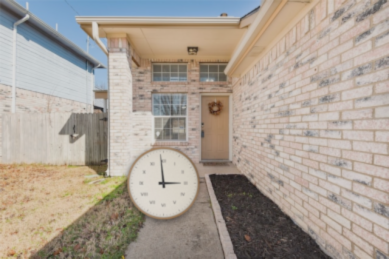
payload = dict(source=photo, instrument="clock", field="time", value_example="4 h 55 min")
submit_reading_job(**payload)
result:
2 h 59 min
